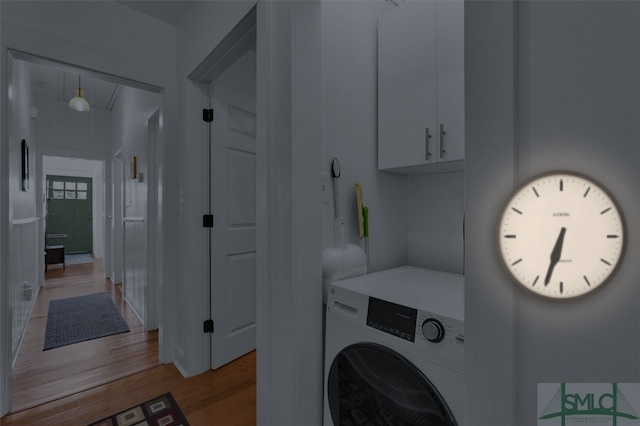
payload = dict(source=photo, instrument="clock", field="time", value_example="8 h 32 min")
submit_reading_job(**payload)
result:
6 h 33 min
